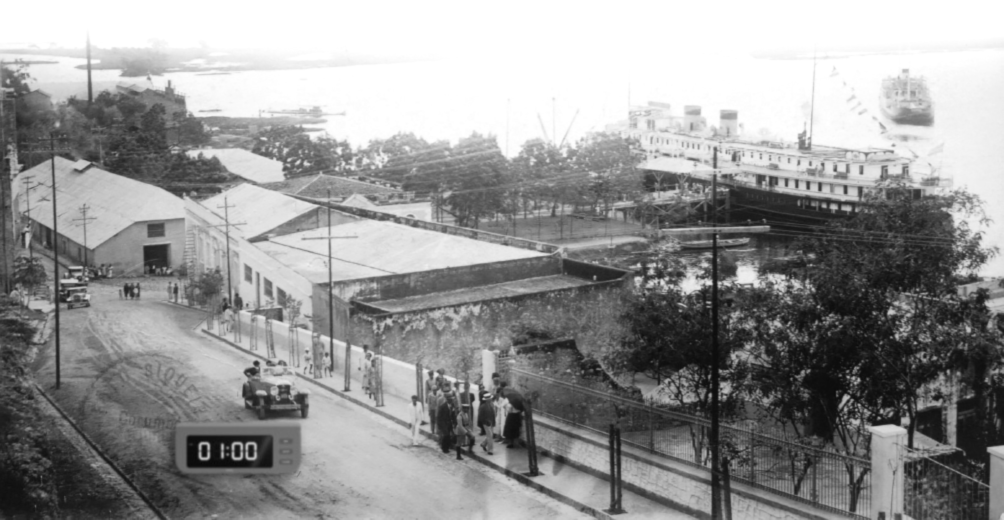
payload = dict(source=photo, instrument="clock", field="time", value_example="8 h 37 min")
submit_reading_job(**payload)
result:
1 h 00 min
